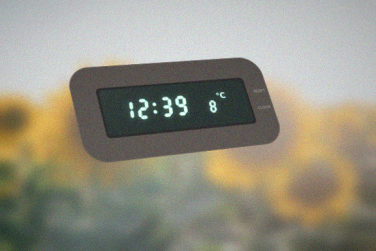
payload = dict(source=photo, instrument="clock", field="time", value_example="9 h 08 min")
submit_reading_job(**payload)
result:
12 h 39 min
